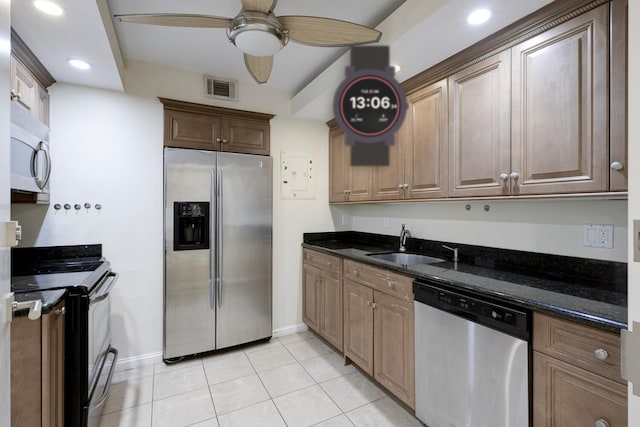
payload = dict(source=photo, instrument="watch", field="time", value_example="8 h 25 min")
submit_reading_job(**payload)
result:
13 h 06 min
